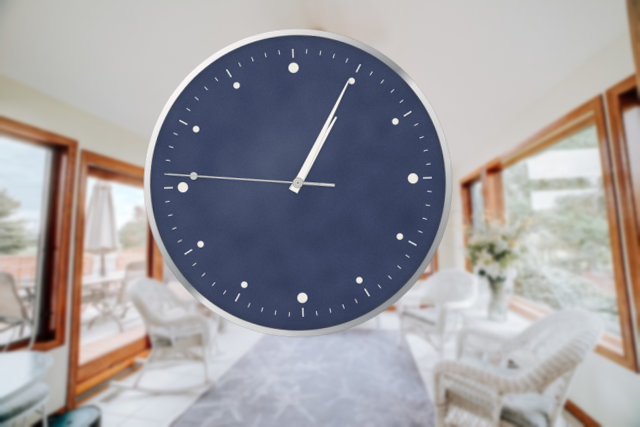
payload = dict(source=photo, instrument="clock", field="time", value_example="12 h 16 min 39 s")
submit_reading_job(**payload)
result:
1 h 04 min 46 s
